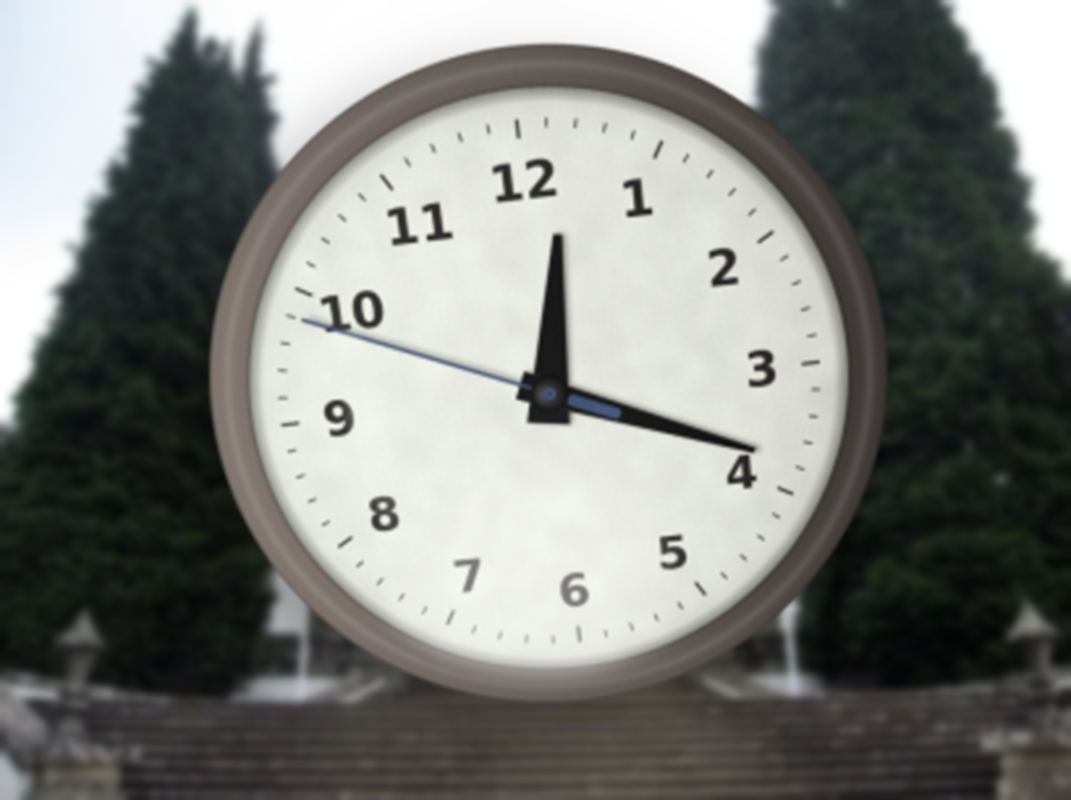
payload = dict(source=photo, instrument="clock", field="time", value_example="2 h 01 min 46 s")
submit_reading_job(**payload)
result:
12 h 18 min 49 s
